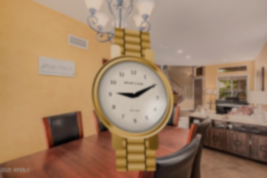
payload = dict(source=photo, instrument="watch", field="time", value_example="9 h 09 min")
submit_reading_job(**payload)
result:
9 h 10 min
